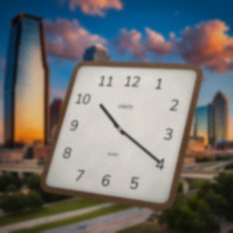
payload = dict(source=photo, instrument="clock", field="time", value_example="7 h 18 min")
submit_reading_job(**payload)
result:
10 h 20 min
